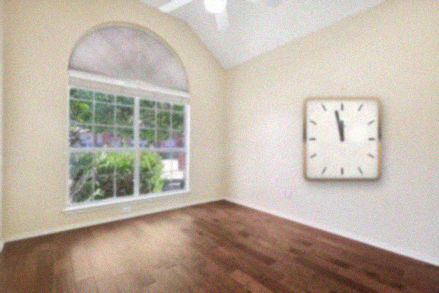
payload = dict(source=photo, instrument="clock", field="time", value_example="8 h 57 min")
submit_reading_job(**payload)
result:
11 h 58 min
